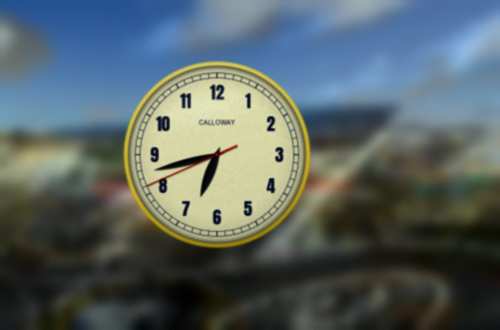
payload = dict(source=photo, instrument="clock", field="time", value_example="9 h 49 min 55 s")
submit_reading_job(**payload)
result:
6 h 42 min 41 s
